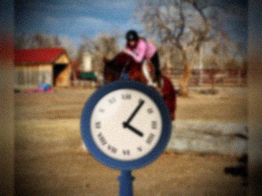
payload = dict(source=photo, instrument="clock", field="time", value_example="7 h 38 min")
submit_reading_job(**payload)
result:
4 h 06 min
